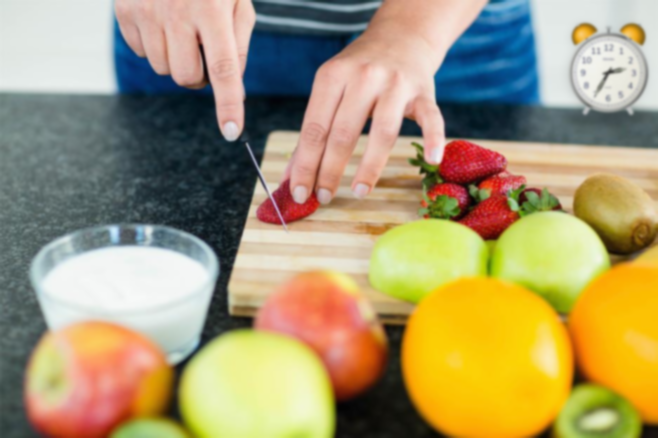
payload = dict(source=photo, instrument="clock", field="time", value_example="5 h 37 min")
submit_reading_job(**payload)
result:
2 h 35 min
